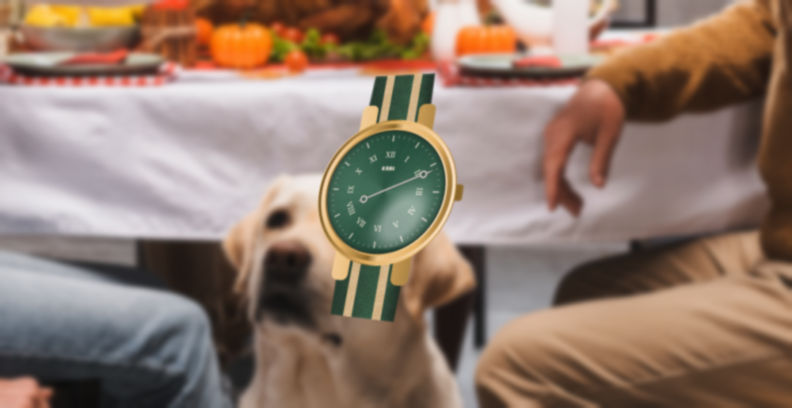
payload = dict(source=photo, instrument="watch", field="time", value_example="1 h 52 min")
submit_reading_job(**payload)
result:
8 h 11 min
